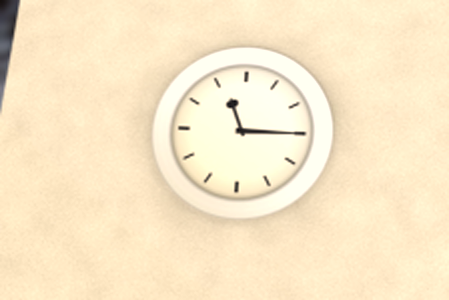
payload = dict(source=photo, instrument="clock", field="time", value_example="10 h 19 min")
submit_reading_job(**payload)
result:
11 h 15 min
